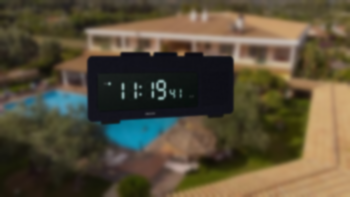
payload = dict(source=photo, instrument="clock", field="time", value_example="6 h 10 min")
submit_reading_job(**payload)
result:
11 h 19 min
